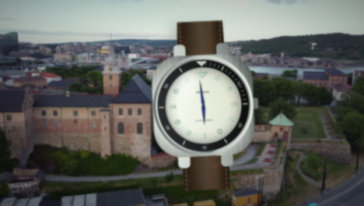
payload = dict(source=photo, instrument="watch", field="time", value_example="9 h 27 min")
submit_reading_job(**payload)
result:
5 h 59 min
